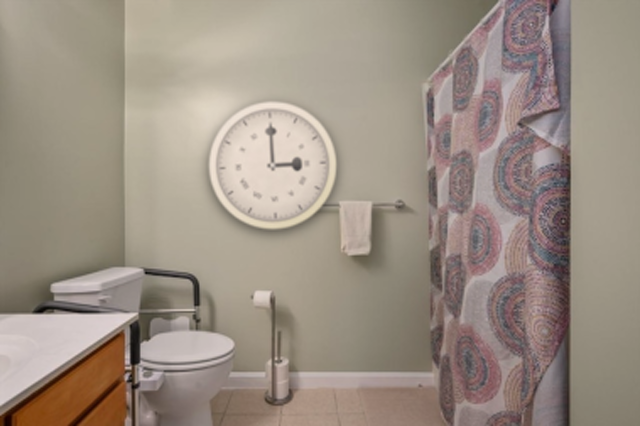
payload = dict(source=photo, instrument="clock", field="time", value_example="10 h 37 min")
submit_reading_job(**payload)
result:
3 h 00 min
